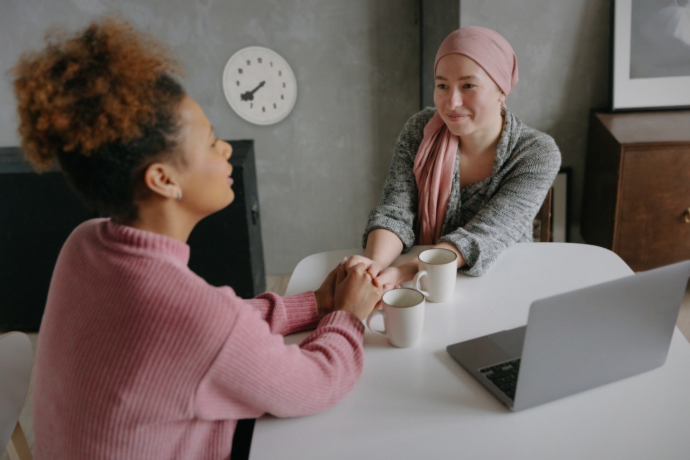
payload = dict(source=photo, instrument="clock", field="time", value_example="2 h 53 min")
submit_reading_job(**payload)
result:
7 h 39 min
